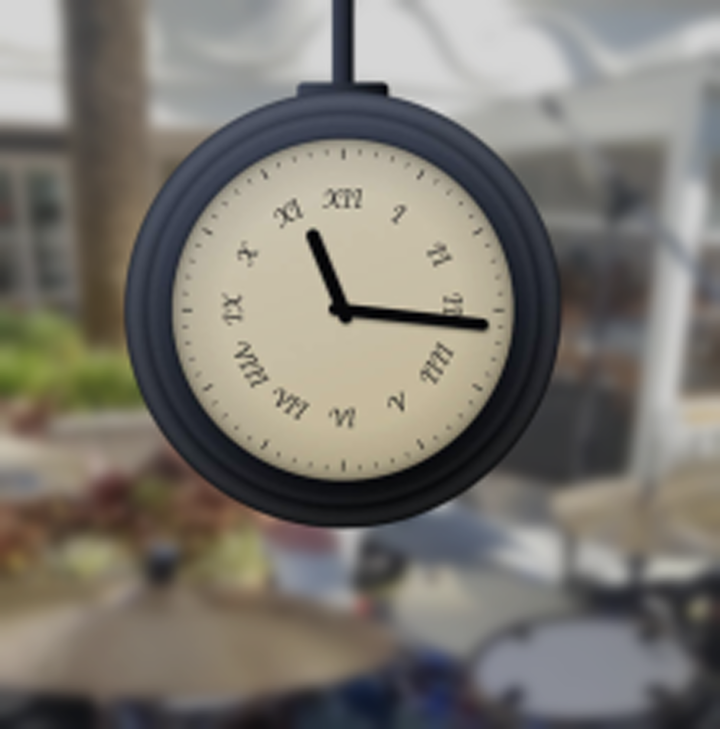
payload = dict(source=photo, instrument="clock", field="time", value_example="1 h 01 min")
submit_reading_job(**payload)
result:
11 h 16 min
